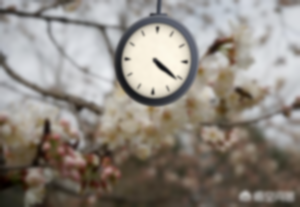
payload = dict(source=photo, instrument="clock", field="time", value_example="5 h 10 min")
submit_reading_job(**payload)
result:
4 h 21 min
